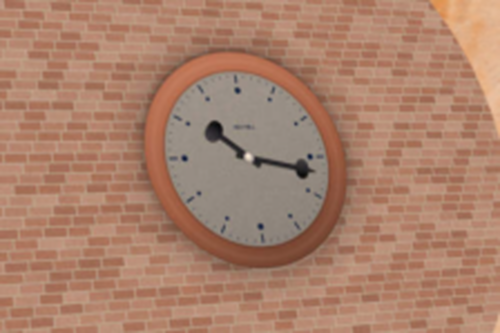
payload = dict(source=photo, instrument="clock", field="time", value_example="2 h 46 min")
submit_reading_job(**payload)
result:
10 h 17 min
